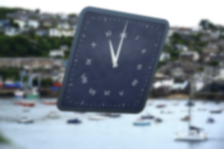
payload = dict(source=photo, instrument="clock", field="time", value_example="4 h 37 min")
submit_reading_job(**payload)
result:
11 h 00 min
